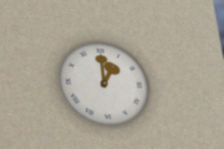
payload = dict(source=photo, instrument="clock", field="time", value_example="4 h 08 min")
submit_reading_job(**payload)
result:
1 h 00 min
